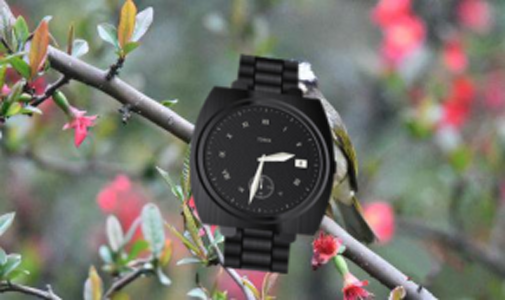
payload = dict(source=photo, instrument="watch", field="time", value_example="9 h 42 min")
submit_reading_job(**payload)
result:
2 h 32 min
